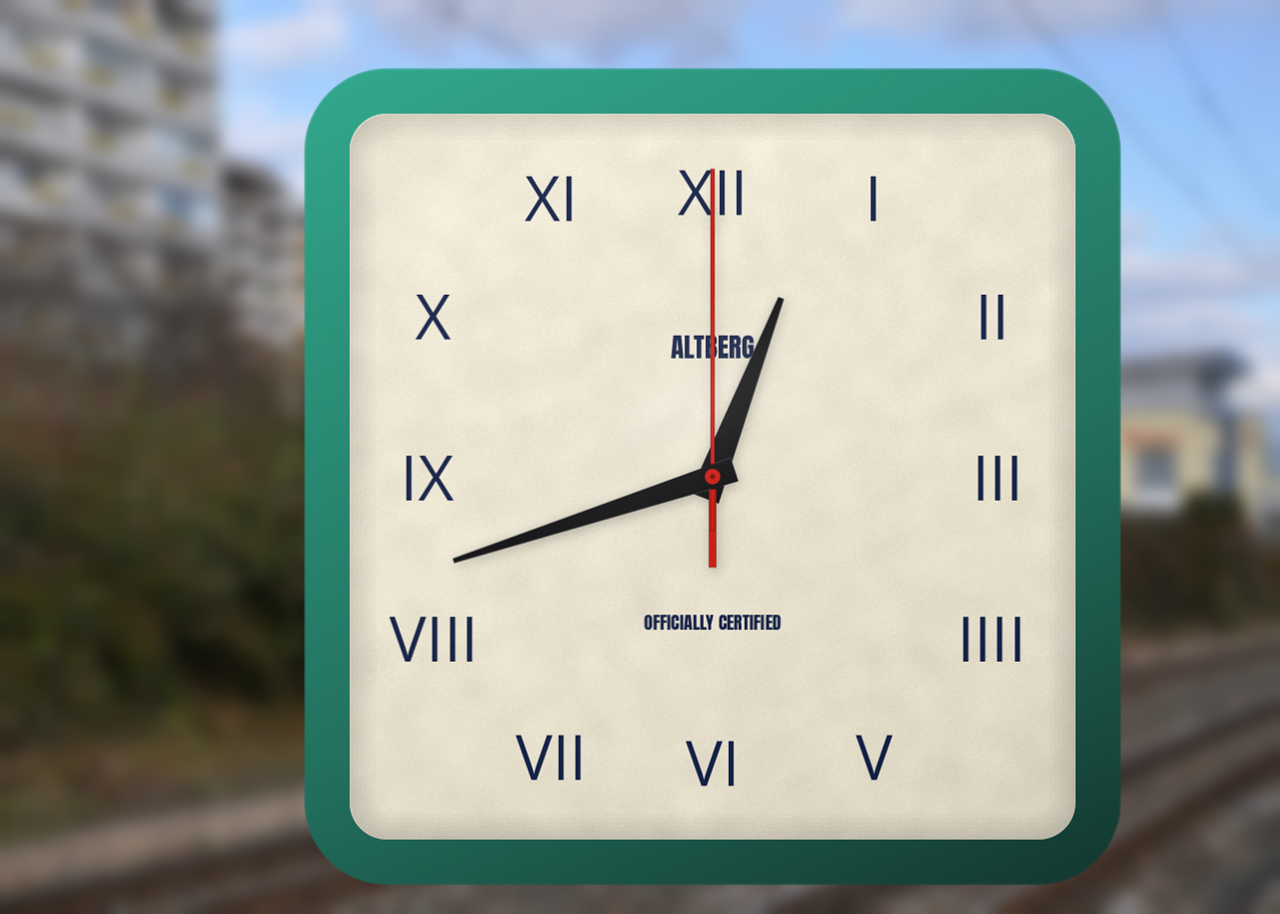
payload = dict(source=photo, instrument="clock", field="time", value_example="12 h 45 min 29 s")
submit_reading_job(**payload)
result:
12 h 42 min 00 s
